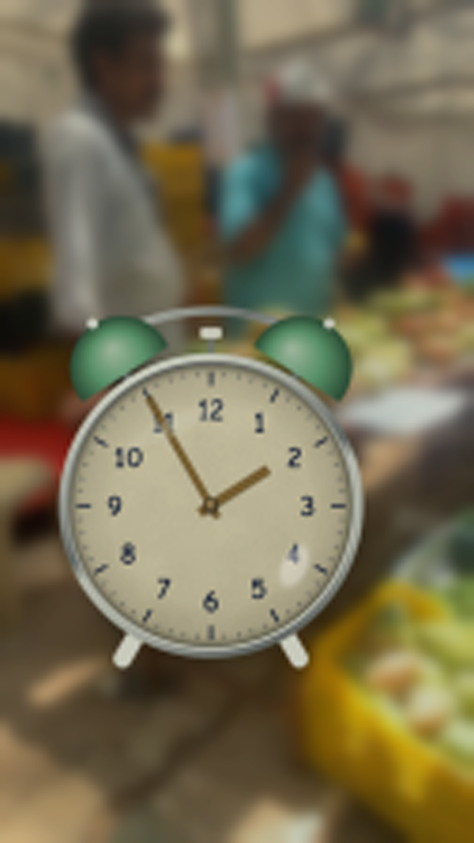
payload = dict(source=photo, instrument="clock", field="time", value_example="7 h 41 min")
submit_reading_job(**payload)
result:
1 h 55 min
